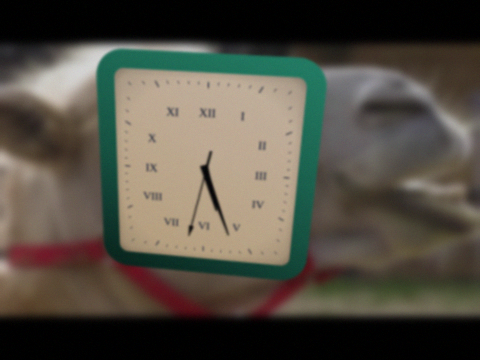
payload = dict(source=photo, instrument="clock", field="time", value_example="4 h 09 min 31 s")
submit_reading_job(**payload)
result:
5 h 26 min 32 s
